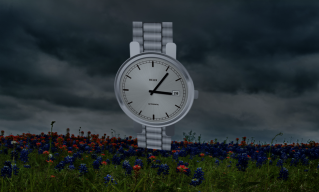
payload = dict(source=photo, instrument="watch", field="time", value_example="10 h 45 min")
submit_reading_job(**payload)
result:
3 h 06 min
